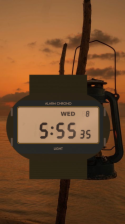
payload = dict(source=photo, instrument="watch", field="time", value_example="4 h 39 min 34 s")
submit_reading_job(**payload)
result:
5 h 55 min 35 s
